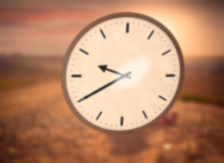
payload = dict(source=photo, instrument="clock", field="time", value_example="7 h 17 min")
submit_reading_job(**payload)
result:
9 h 40 min
